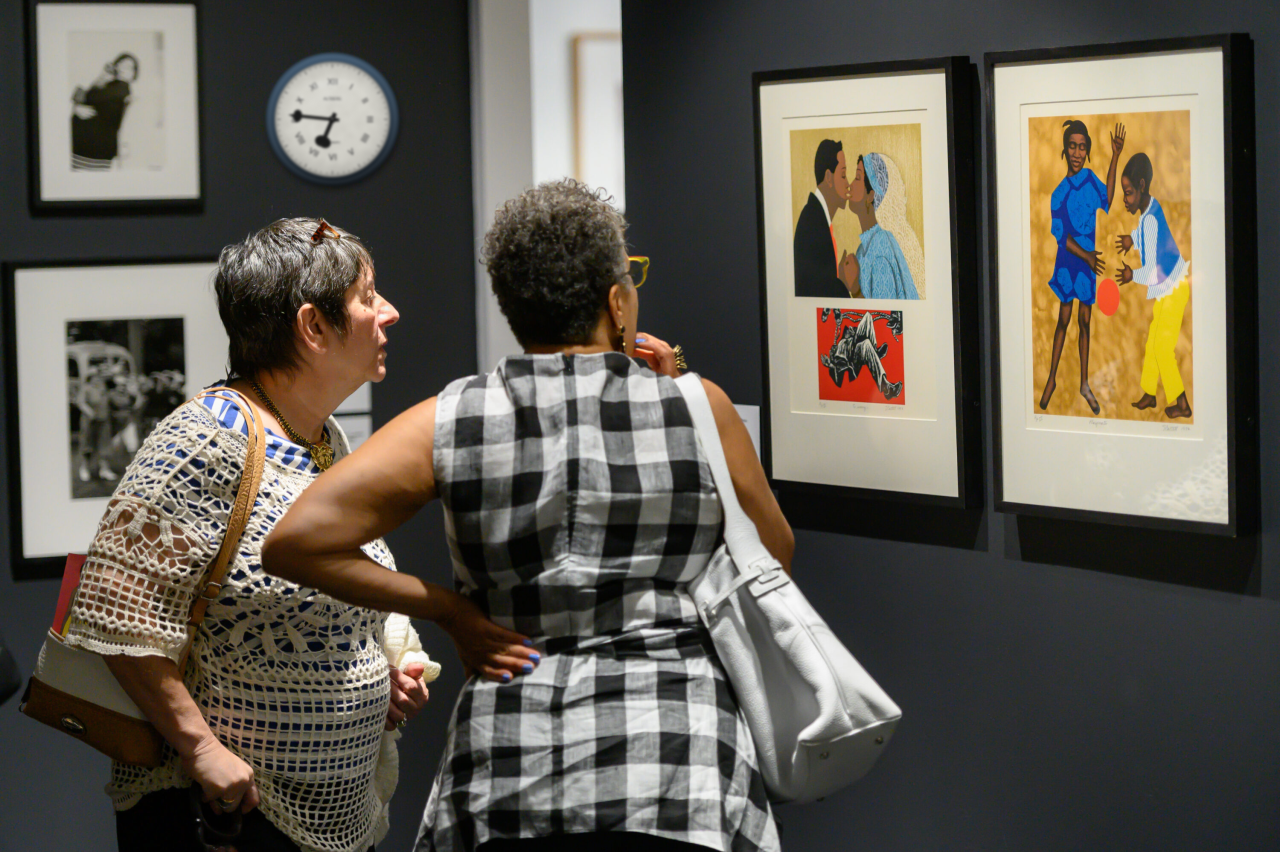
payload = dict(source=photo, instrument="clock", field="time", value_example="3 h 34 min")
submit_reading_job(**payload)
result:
6 h 46 min
